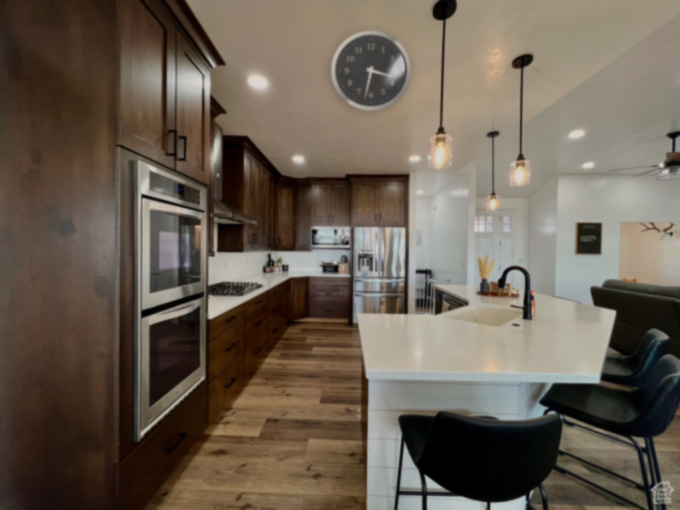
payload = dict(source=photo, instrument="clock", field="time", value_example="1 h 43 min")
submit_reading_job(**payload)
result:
3 h 32 min
